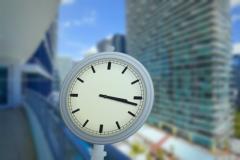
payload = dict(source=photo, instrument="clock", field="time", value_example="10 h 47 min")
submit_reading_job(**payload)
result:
3 h 17 min
